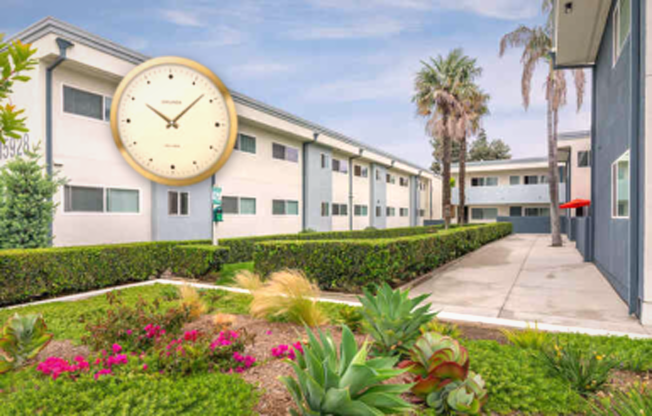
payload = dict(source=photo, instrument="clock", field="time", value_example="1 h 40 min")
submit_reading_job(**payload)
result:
10 h 08 min
